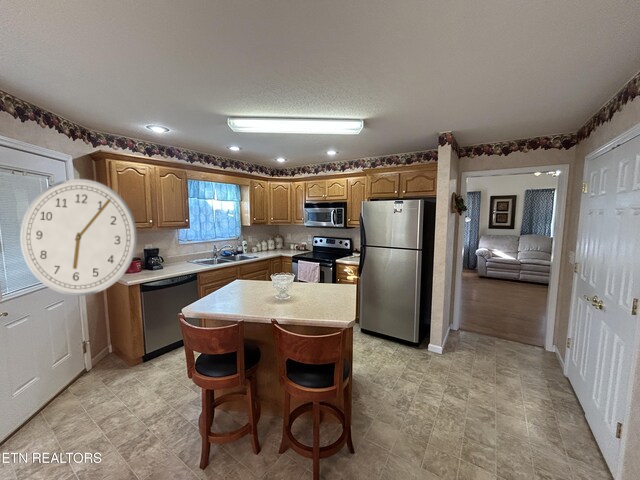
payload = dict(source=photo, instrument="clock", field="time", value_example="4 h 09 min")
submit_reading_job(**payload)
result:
6 h 06 min
